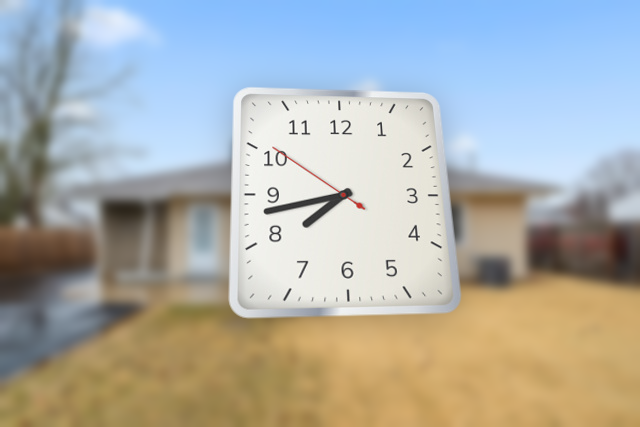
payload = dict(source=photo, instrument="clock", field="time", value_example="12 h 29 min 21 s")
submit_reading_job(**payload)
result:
7 h 42 min 51 s
